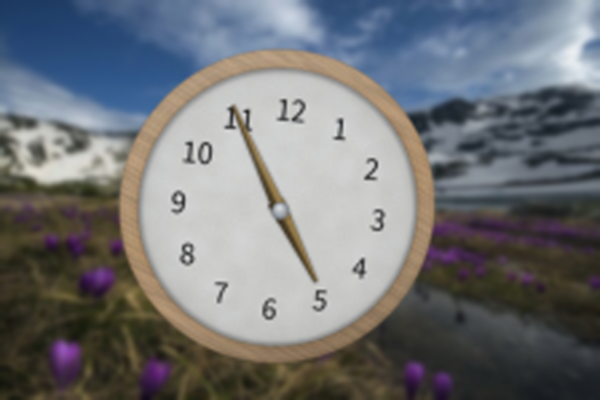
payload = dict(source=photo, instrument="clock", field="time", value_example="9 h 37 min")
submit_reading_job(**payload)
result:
4 h 55 min
